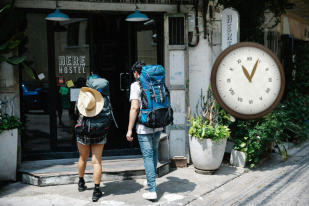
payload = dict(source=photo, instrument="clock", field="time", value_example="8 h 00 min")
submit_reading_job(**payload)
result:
11 h 04 min
